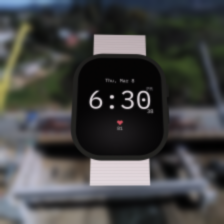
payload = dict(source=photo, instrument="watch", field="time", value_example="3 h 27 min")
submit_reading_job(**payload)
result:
6 h 30 min
